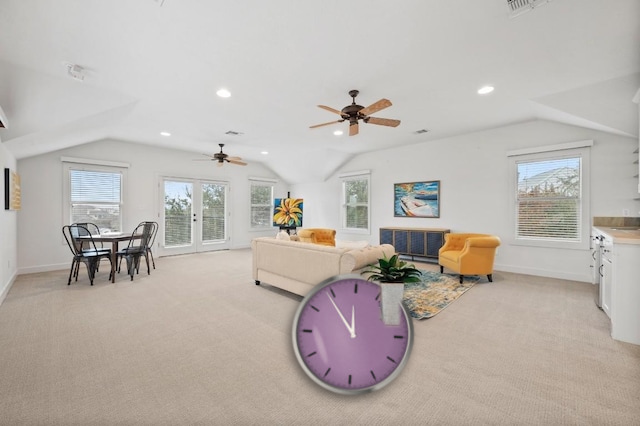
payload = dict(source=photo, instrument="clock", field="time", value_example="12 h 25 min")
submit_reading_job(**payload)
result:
11 h 54 min
